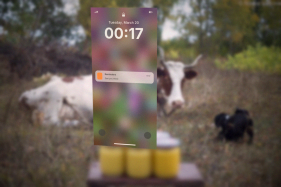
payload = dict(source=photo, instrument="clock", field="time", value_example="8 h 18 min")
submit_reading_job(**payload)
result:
0 h 17 min
